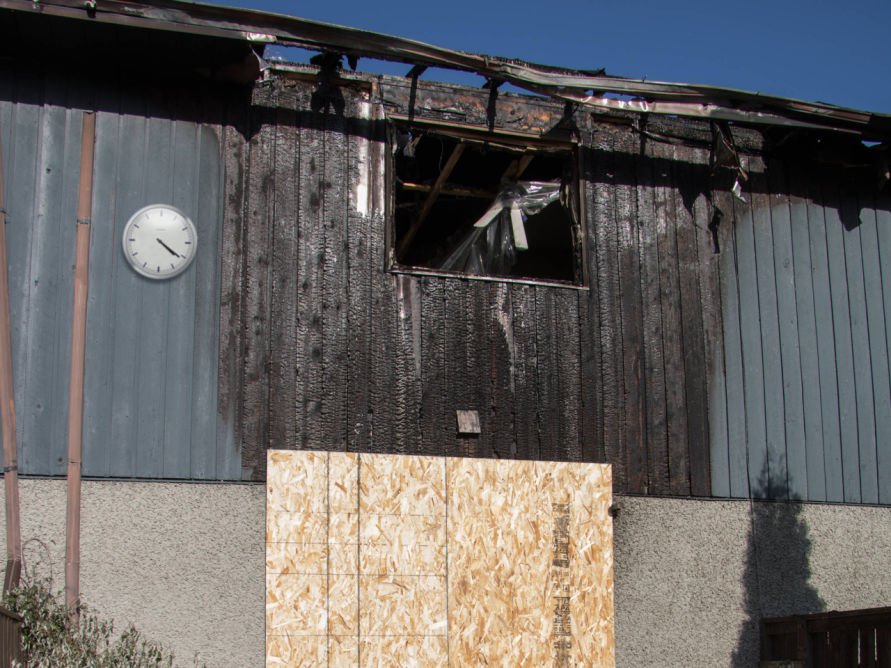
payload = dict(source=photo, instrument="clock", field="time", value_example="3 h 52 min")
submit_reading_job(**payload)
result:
4 h 21 min
